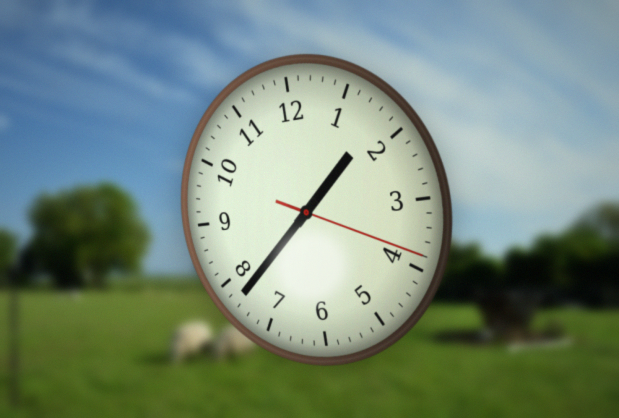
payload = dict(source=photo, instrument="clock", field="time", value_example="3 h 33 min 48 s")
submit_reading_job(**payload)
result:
1 h 38 min 19 s
